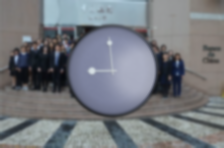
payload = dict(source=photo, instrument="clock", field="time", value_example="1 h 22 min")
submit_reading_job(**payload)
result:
8 h 59 min
